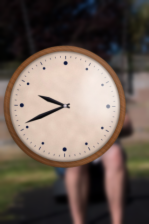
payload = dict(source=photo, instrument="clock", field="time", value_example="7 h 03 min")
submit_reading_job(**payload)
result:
9 h 41 min
